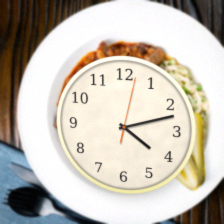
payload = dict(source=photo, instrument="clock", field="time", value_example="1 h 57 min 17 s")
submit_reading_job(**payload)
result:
4 h 12 min 02 s
